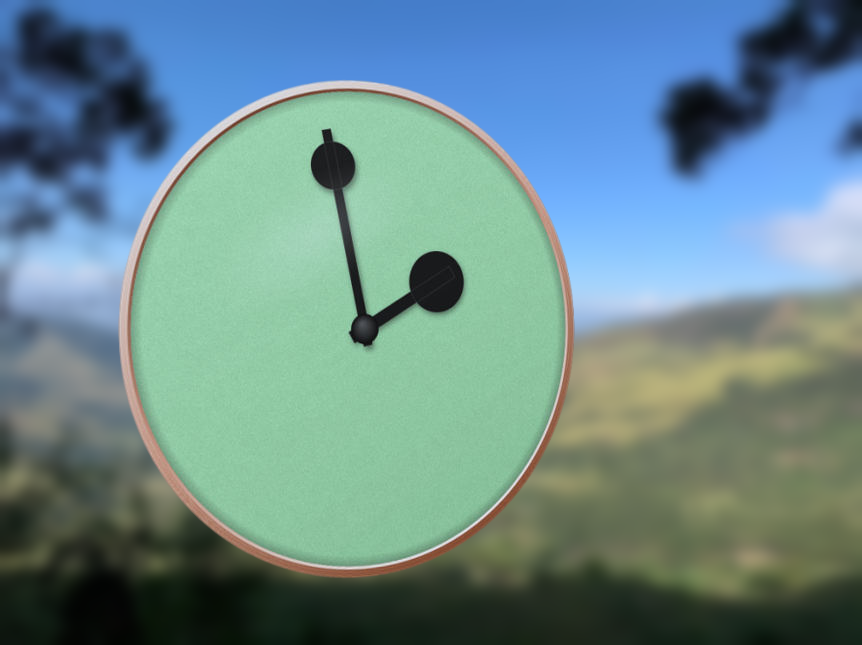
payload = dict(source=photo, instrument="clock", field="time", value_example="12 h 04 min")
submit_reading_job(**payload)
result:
1 h 58 min
